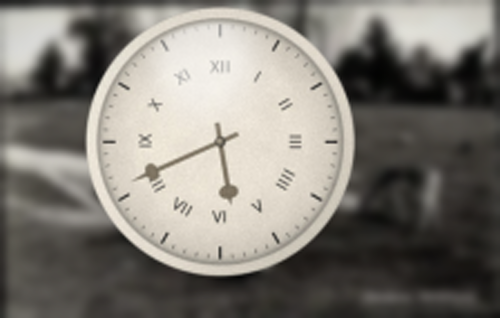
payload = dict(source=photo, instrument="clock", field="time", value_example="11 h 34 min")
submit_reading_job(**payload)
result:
5 h 41 min
